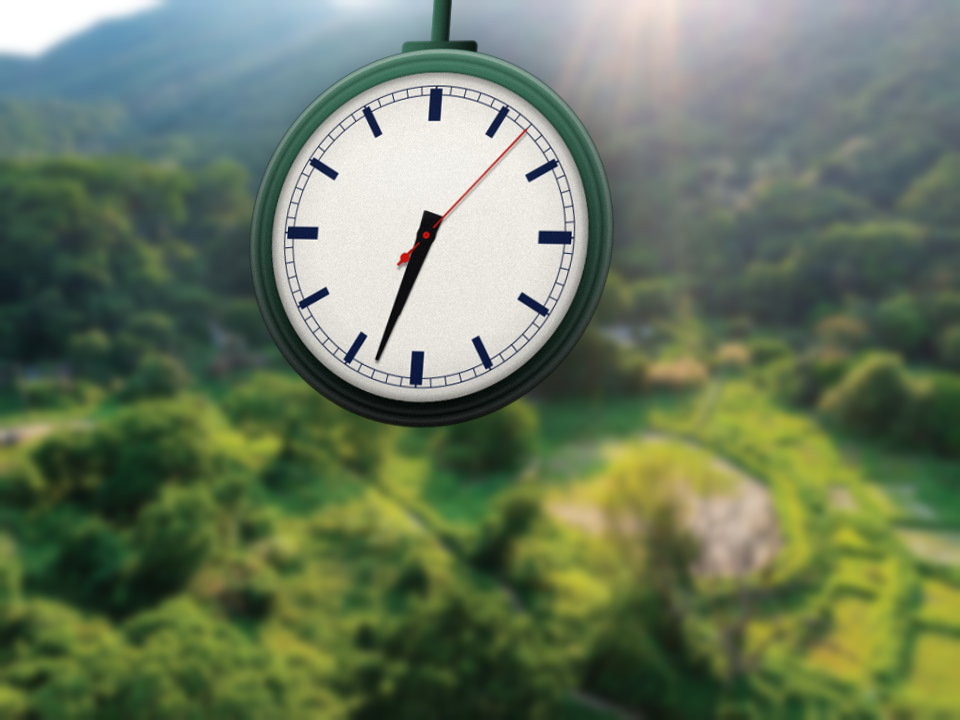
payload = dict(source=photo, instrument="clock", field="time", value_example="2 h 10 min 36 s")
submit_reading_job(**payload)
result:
6 h 33 min 07 s
